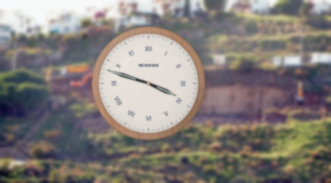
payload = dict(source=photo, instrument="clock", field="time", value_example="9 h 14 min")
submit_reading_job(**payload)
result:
3 h 48 min
